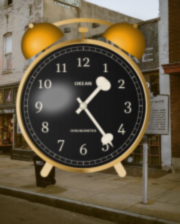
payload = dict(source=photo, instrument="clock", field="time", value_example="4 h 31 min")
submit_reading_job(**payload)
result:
1 h 24 min
